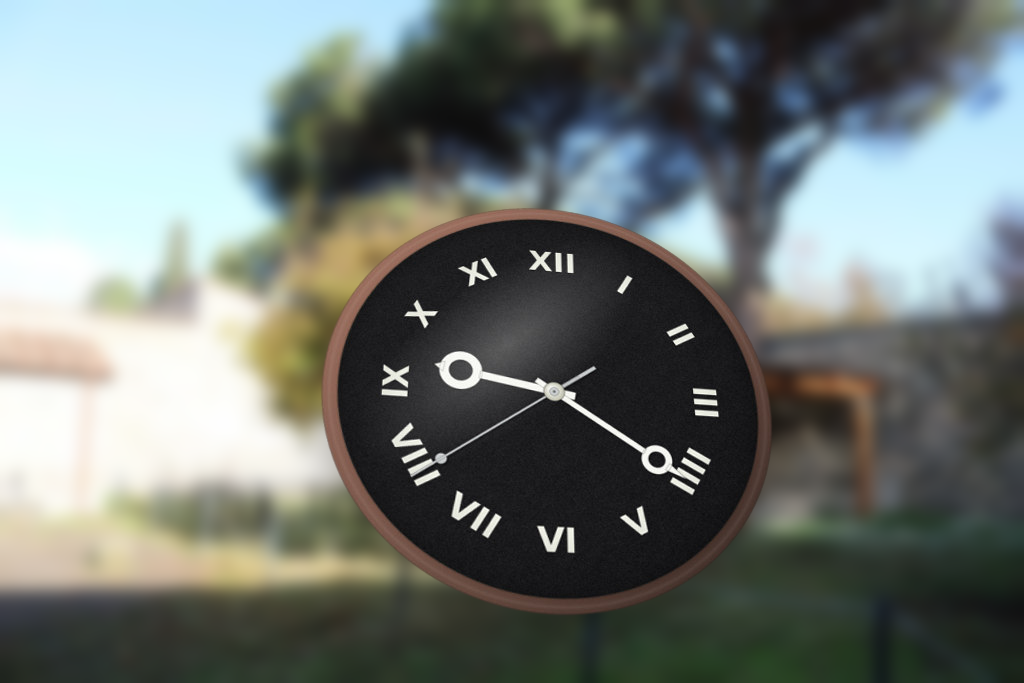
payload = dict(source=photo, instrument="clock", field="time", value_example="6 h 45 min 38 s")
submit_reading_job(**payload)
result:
9 h 20 min 39 s
